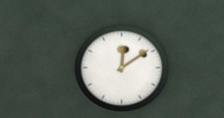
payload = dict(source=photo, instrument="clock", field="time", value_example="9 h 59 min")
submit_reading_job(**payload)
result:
12 h 09 min
